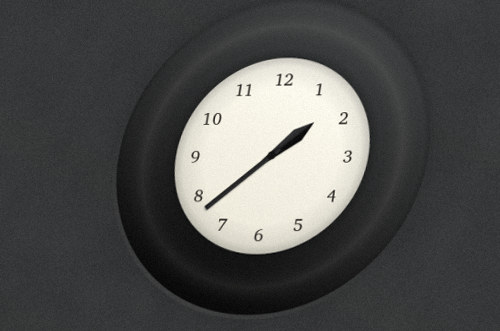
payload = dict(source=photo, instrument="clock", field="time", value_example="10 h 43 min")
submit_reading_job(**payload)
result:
1 h 38 min
